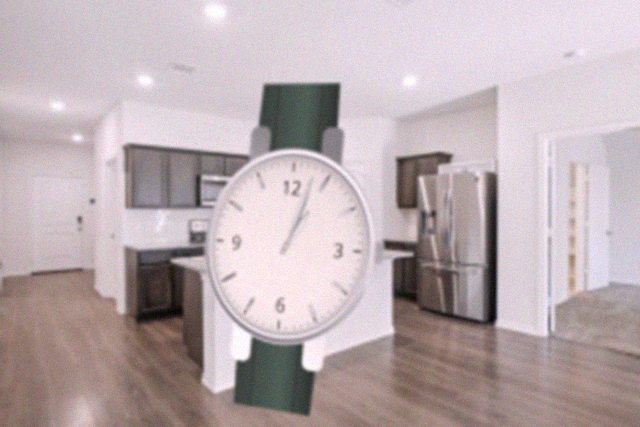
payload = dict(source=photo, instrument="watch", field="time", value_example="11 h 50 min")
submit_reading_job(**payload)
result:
1 h 03 min
